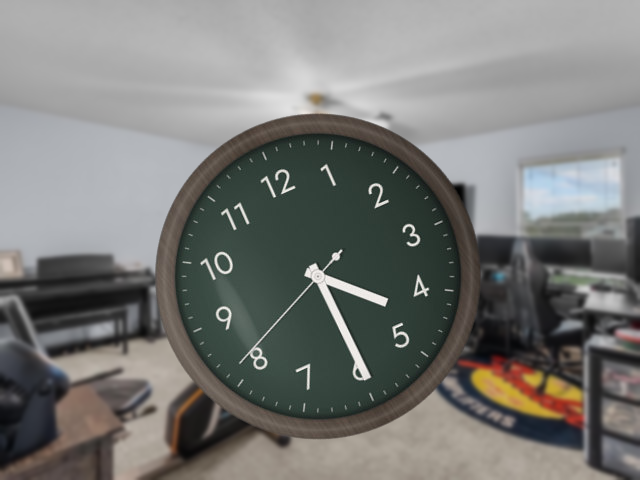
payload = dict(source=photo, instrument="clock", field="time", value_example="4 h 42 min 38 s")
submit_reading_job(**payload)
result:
4 h 29 min 41 s
